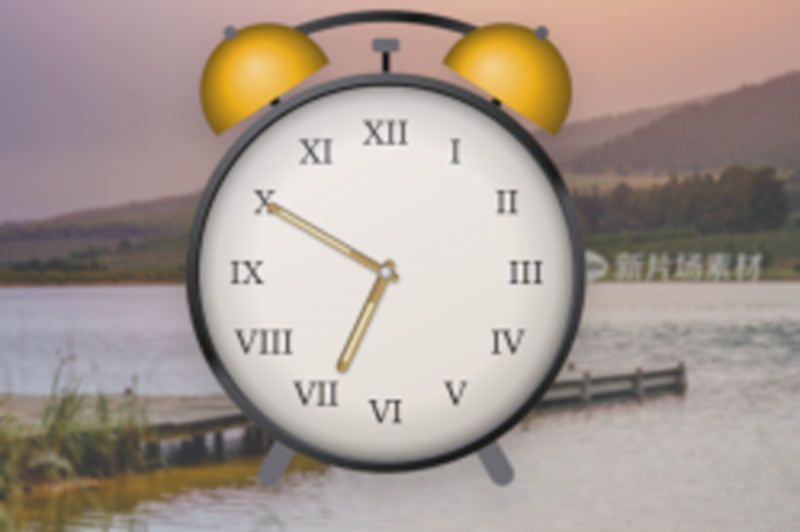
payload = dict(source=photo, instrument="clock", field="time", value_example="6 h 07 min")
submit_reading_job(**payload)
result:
6 h 50 min
